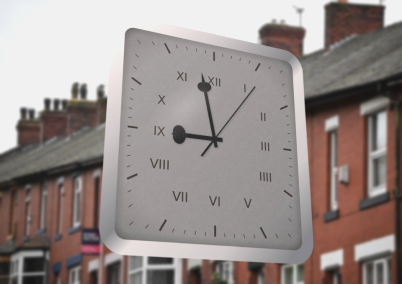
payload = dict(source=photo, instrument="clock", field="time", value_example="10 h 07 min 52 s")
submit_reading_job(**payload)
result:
8 h 58 min 06 s
